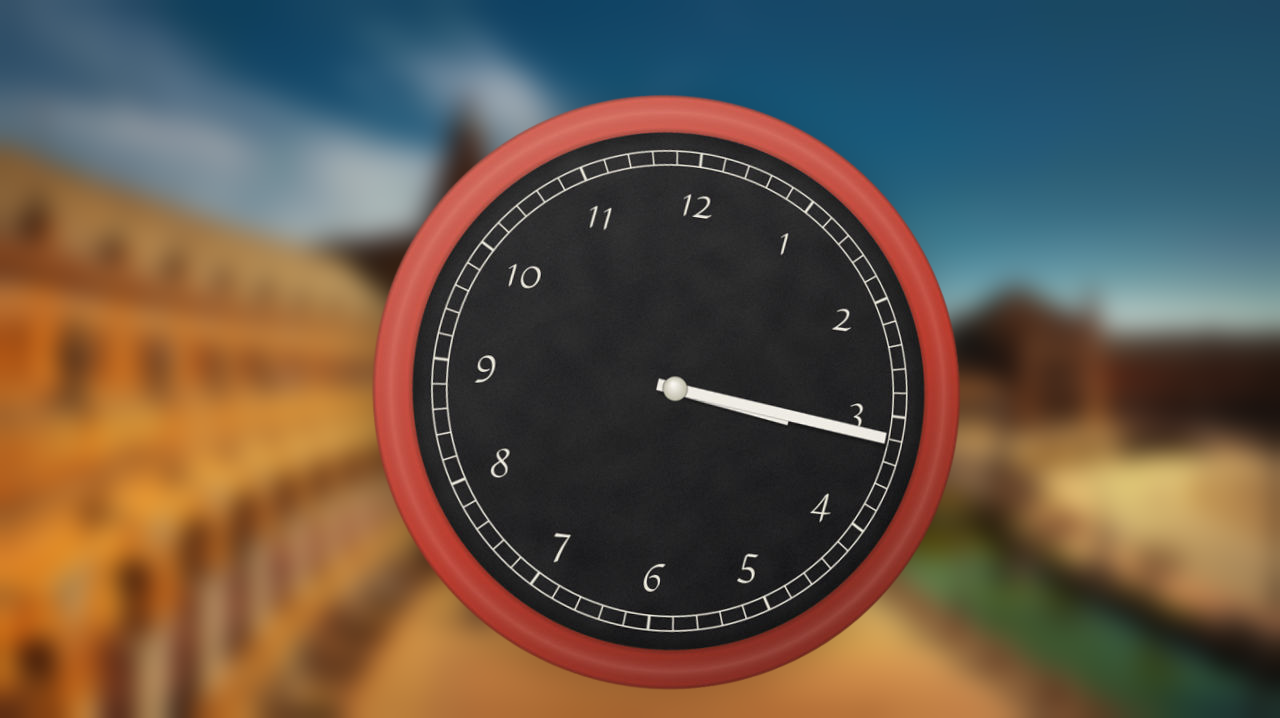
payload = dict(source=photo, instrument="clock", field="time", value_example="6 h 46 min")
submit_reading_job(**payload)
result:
3 h 16 min
